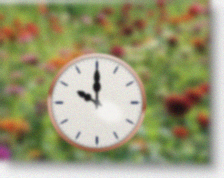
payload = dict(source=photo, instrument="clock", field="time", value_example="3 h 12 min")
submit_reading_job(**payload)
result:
10 h 00 min
